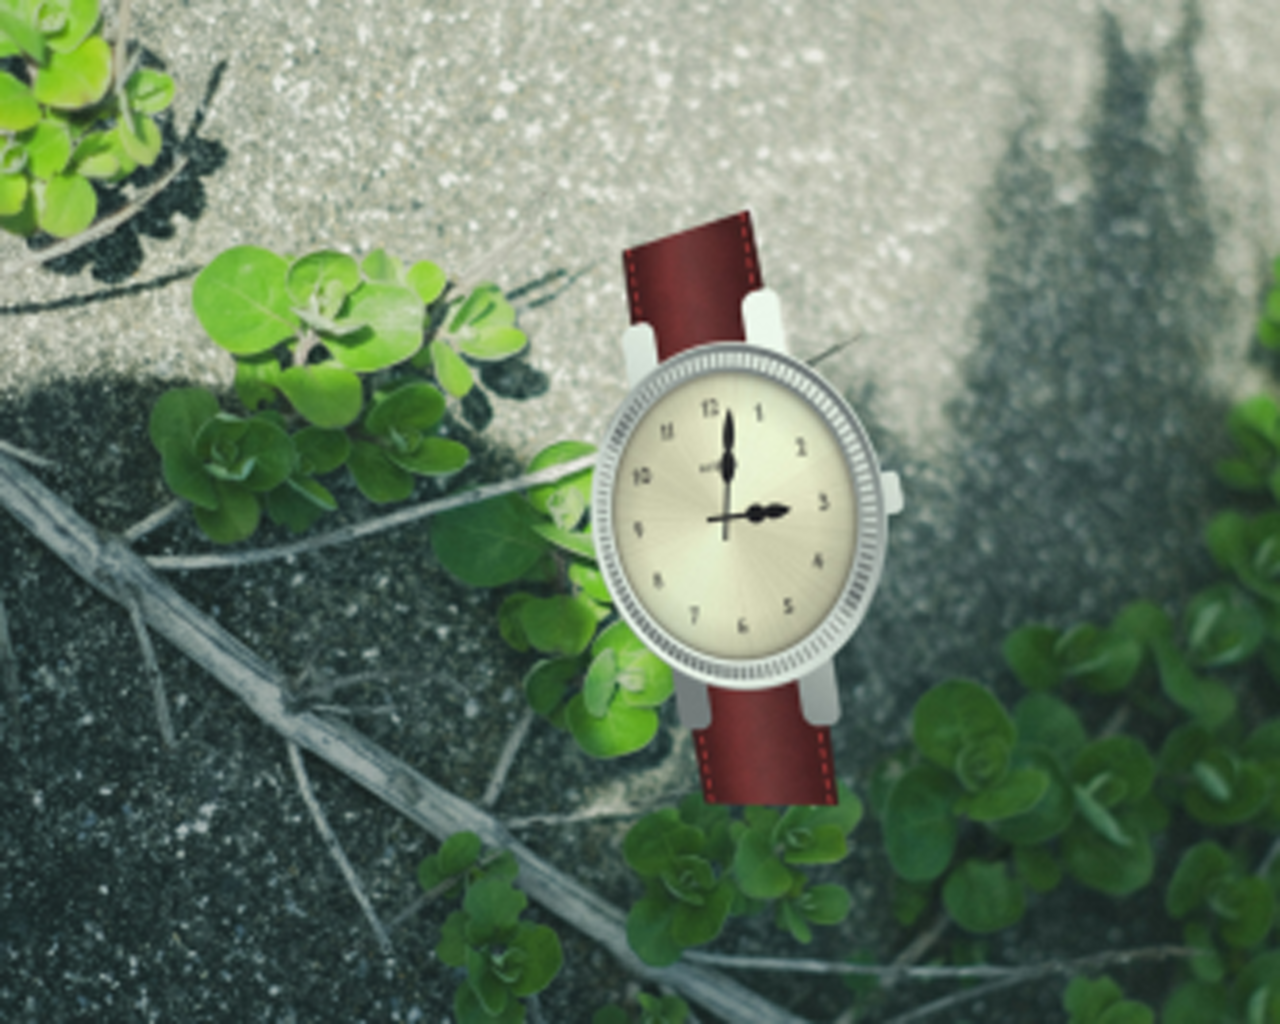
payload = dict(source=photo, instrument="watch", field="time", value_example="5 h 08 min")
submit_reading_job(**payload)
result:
3 h 02 min
